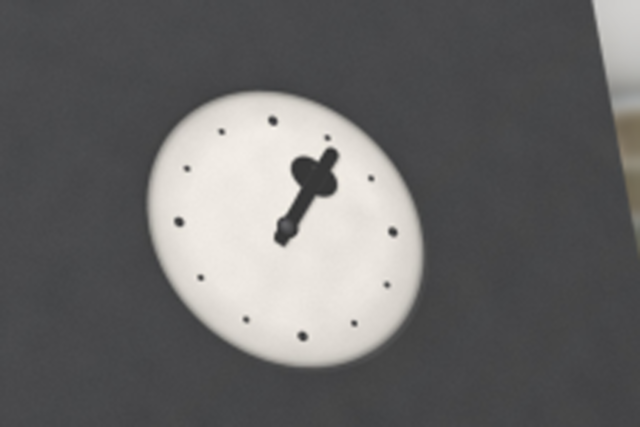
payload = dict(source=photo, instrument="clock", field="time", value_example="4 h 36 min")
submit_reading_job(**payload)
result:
1 h 06 min
